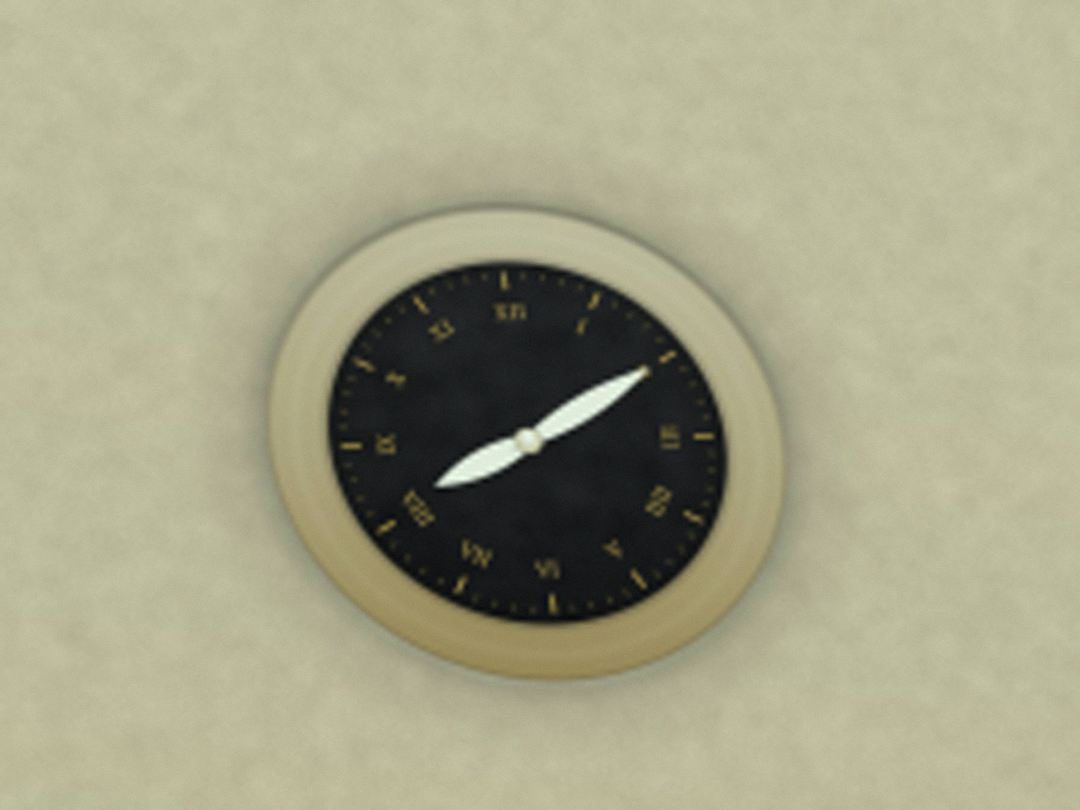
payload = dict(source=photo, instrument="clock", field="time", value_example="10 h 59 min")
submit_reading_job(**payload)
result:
8 h 10 min
